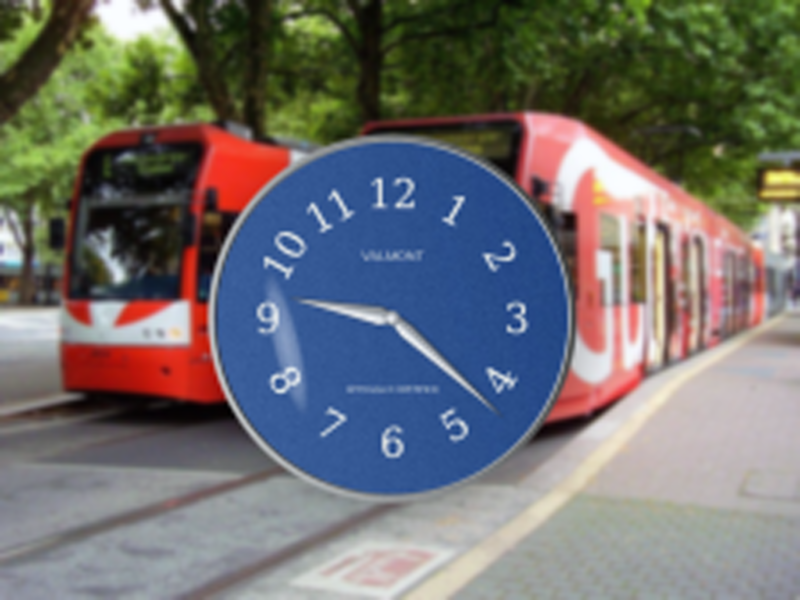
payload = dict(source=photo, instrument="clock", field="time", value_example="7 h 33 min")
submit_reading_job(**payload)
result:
9 h 22 min
